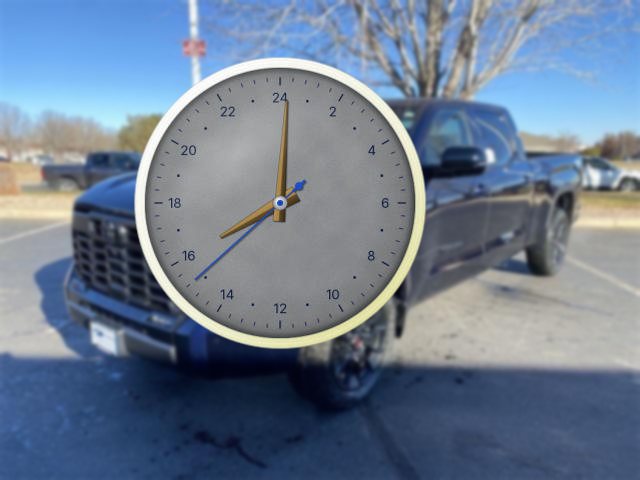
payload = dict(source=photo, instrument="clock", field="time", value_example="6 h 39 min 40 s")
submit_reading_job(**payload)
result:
16 h 00 min 38 s
